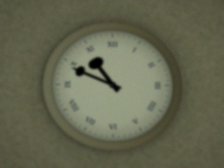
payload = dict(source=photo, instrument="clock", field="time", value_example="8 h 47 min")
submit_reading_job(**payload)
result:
10 h 49 min
